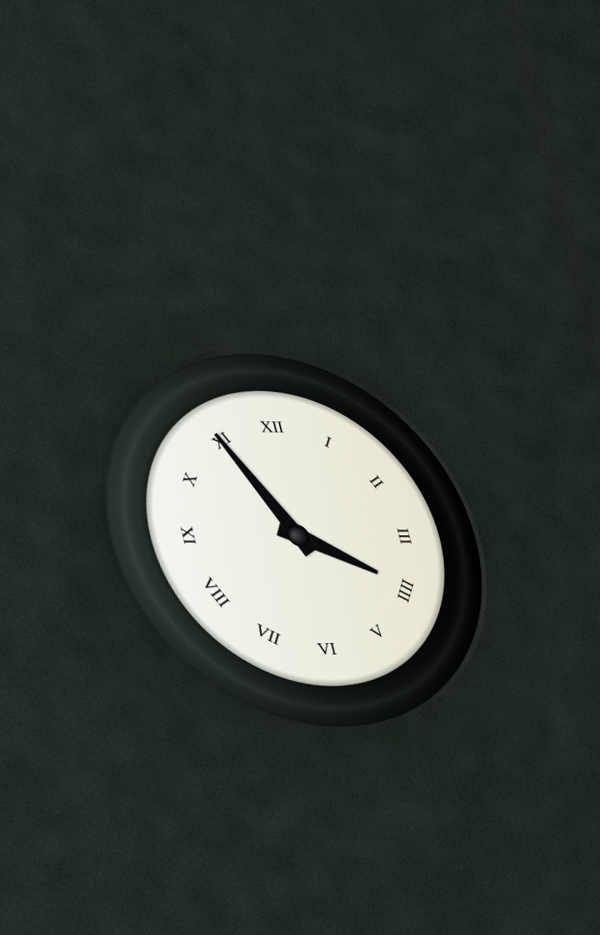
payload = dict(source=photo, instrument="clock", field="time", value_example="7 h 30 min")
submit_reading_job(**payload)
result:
3 h 55 min
